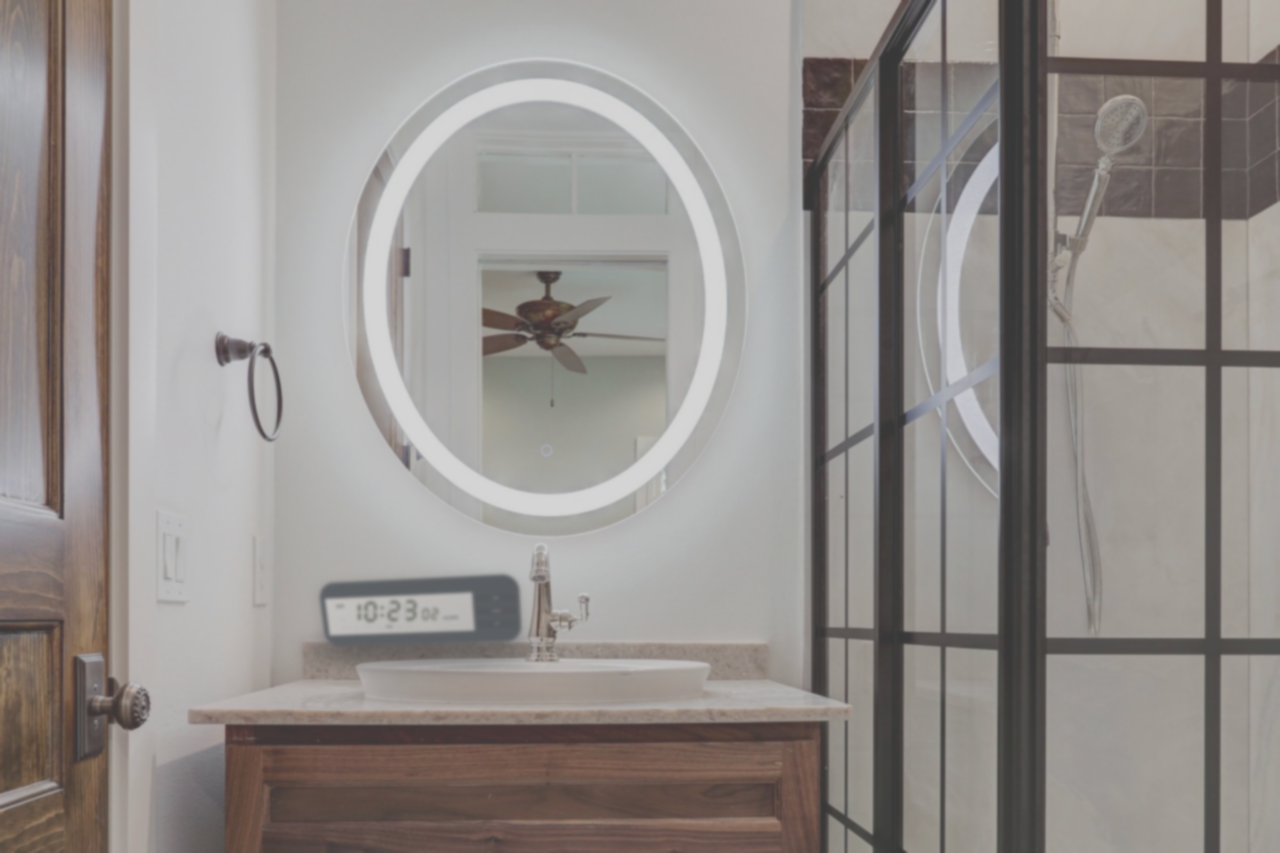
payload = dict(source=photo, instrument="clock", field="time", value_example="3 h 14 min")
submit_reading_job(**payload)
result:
10 h 23 min
